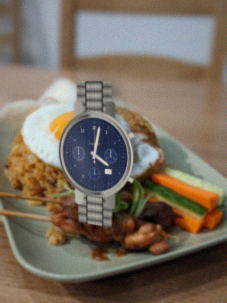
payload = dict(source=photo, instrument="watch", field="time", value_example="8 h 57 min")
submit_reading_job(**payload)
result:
4 h 02 min
